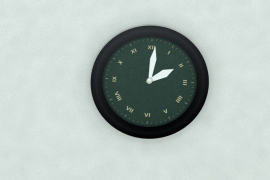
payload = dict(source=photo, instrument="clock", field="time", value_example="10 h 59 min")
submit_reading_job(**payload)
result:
2 h 01 min
